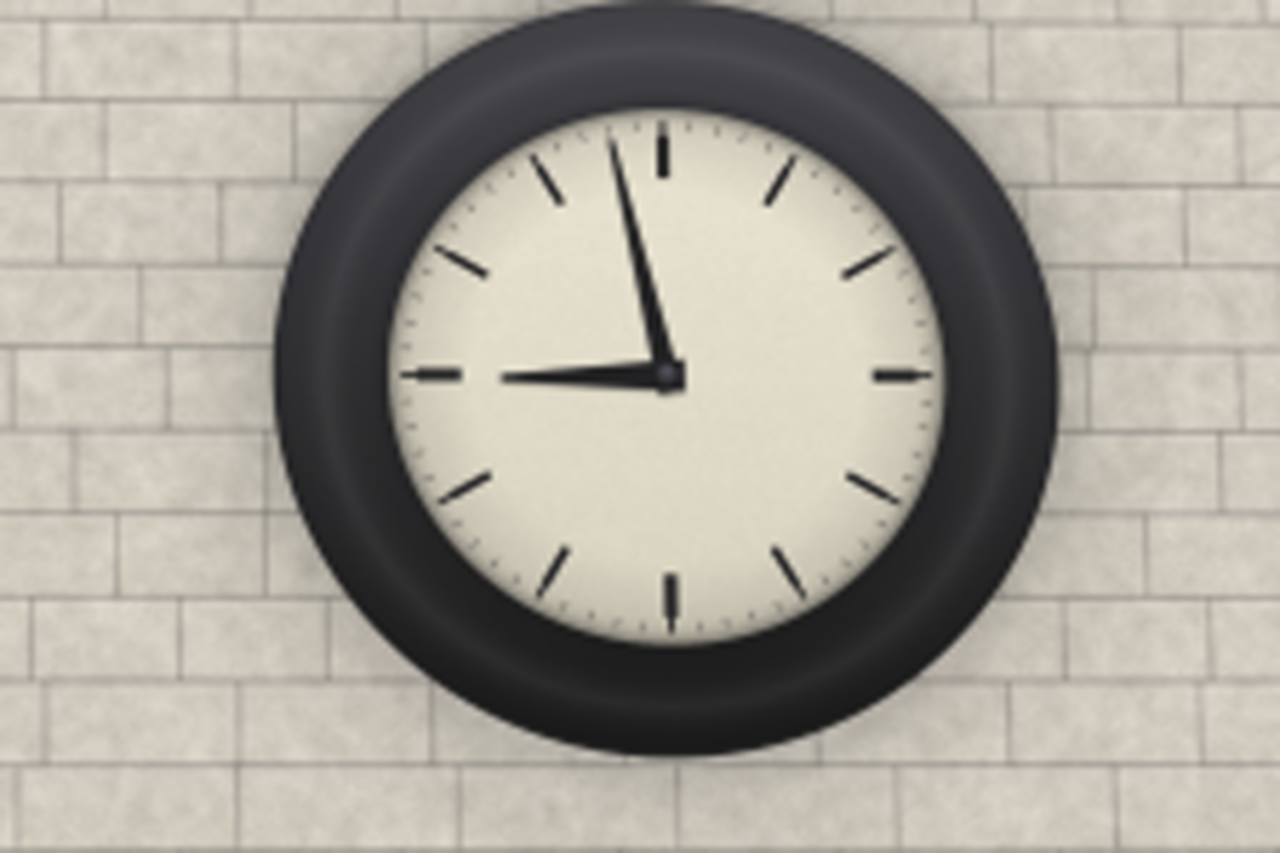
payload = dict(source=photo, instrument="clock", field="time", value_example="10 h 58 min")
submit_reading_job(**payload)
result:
8 h 58 min
